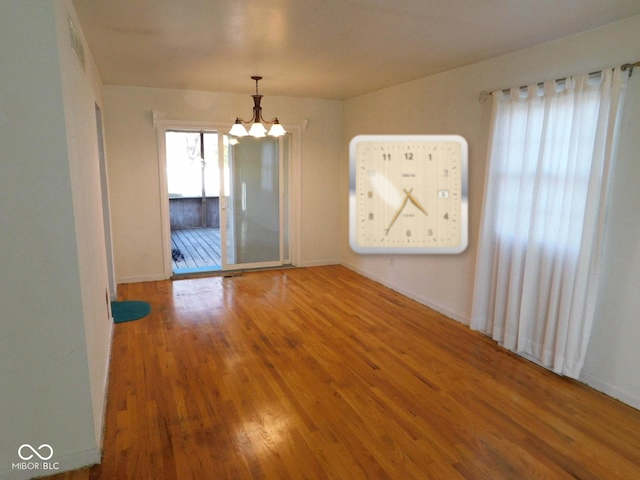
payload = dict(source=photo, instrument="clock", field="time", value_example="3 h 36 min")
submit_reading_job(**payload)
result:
4 h 35 min
